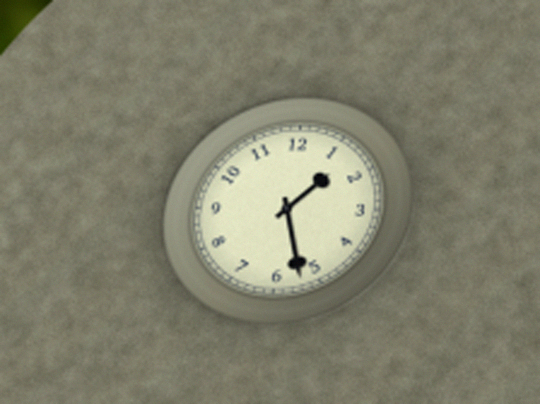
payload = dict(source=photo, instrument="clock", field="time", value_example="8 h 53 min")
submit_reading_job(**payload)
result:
1 h 27 min
